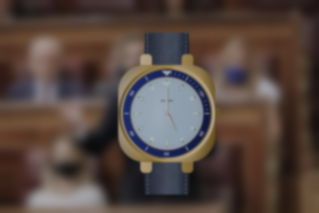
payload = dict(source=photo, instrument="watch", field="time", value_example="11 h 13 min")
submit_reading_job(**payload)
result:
5 h 00 min
